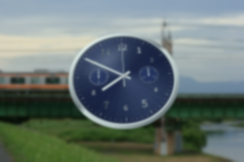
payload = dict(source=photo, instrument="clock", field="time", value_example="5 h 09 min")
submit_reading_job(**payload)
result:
7 h 50 min
